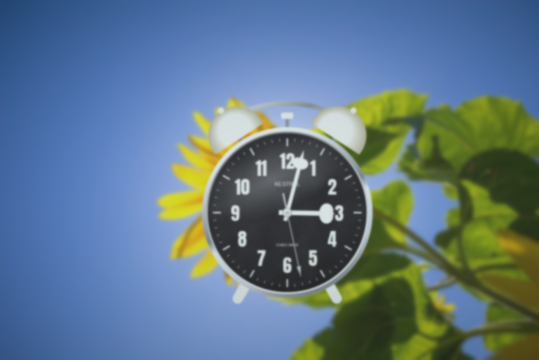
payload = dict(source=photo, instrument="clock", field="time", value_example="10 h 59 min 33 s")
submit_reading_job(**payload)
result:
3 h 02 min 28 s
